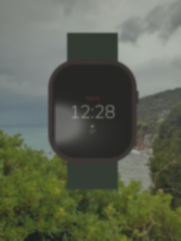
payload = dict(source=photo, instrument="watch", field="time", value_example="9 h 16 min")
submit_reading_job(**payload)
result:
12 h 28 min
